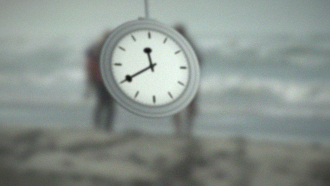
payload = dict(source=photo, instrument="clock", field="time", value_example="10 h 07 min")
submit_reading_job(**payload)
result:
11 h 40 min
